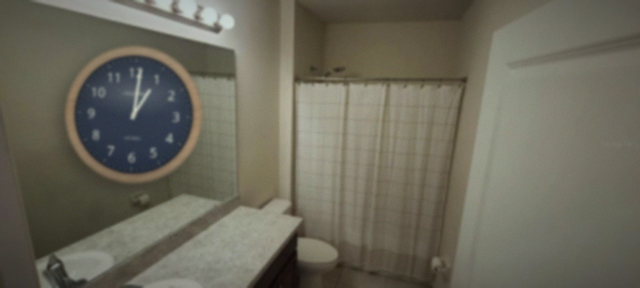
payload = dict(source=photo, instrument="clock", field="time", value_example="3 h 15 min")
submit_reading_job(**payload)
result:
1 h 01 min
